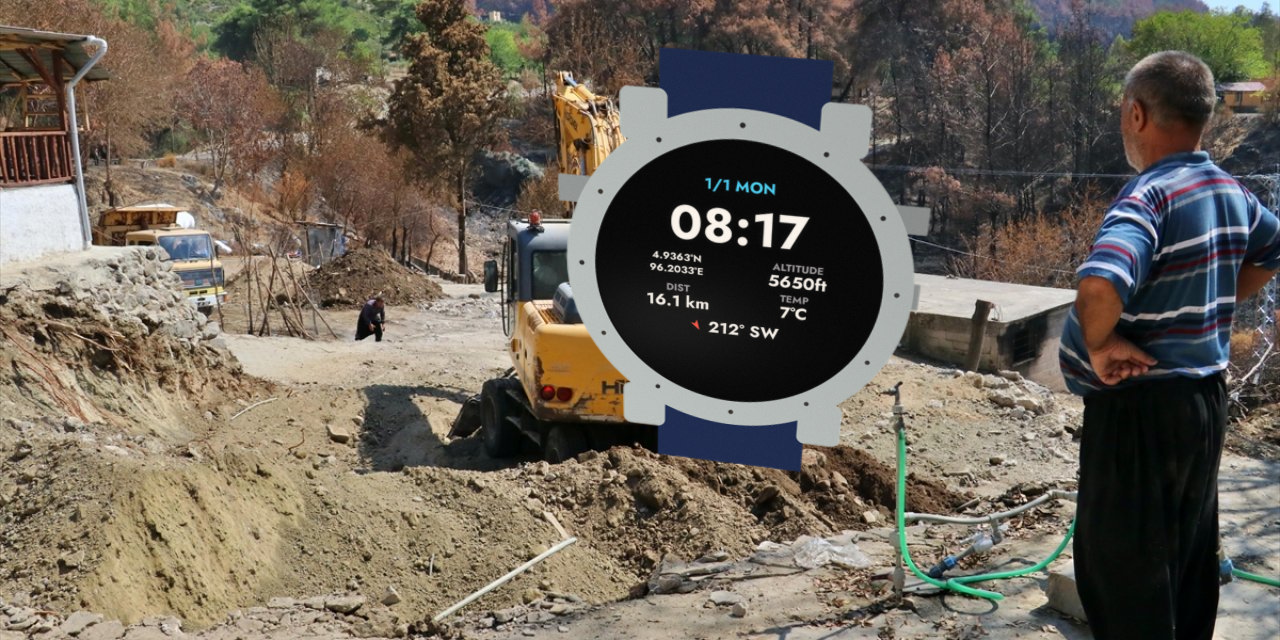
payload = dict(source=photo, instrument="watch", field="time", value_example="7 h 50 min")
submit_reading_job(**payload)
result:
8 h 17 min
